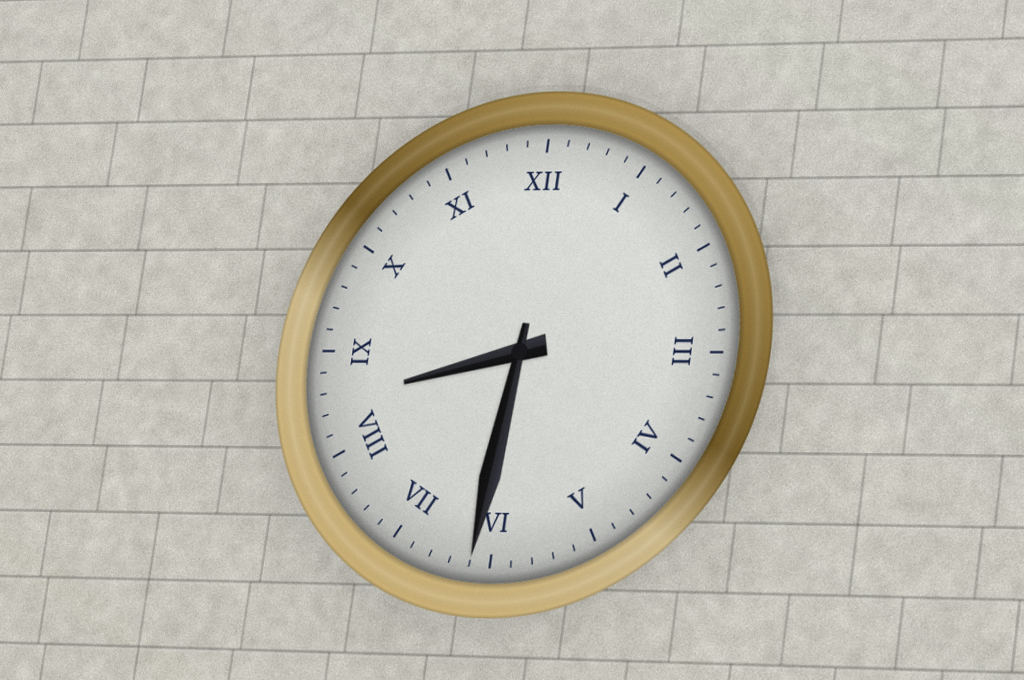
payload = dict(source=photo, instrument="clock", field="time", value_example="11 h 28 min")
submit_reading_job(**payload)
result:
8 h 31 min
